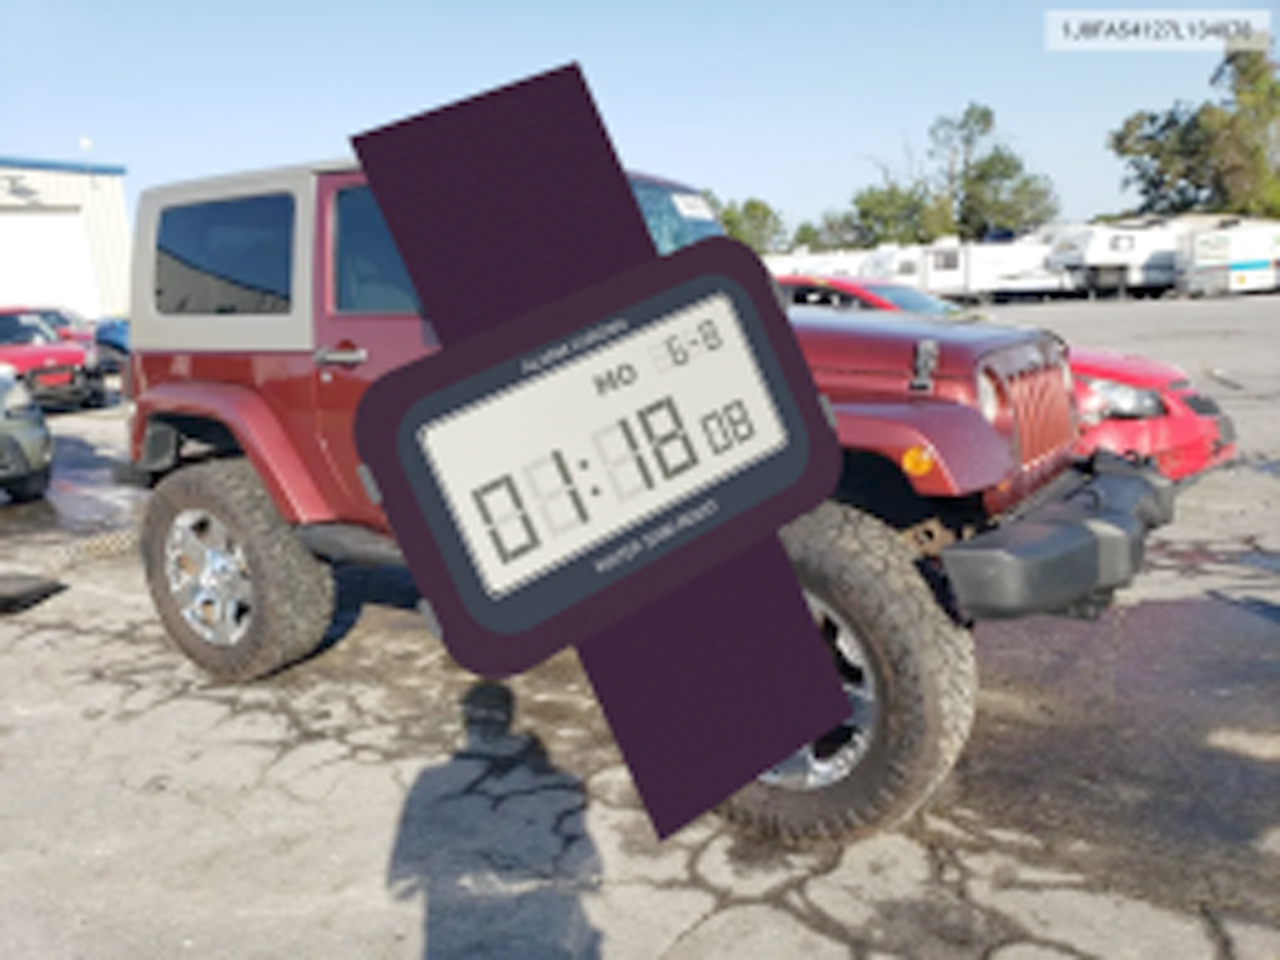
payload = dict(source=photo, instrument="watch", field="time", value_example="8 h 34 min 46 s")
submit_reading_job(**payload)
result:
1 h 18 min 08 s
